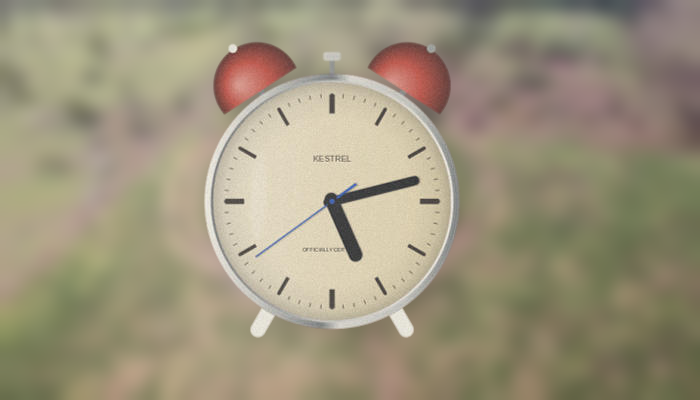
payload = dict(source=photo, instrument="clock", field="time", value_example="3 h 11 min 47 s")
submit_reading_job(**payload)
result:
5 h 12 min 39 s
